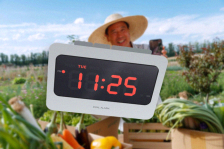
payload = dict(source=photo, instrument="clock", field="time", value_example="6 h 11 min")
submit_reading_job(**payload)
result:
11 h 25 min
